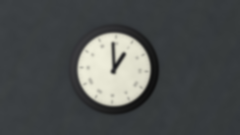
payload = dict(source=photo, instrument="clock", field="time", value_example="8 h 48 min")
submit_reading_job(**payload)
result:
12 h 59 min
